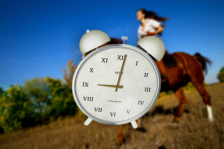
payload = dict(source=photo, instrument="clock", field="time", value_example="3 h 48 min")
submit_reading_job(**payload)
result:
9 h 01 min
